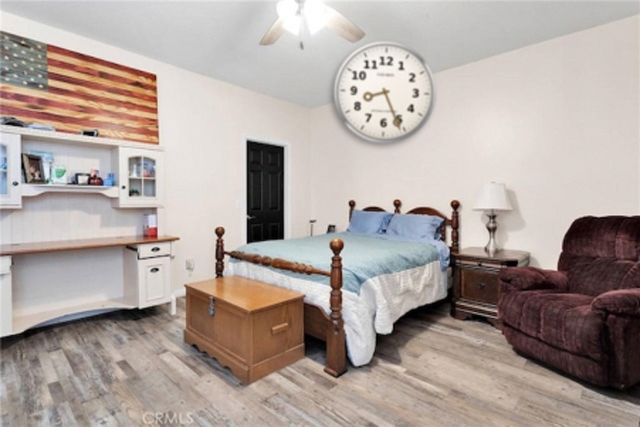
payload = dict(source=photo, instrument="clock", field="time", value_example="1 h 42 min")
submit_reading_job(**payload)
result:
8 h 26 min
